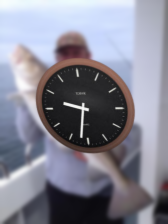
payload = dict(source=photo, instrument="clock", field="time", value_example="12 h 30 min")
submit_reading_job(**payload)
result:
9 h 32 min
